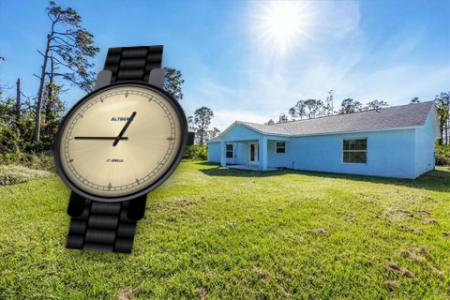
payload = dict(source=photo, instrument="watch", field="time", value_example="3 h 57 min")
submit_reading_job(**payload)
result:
12 h 45 min
